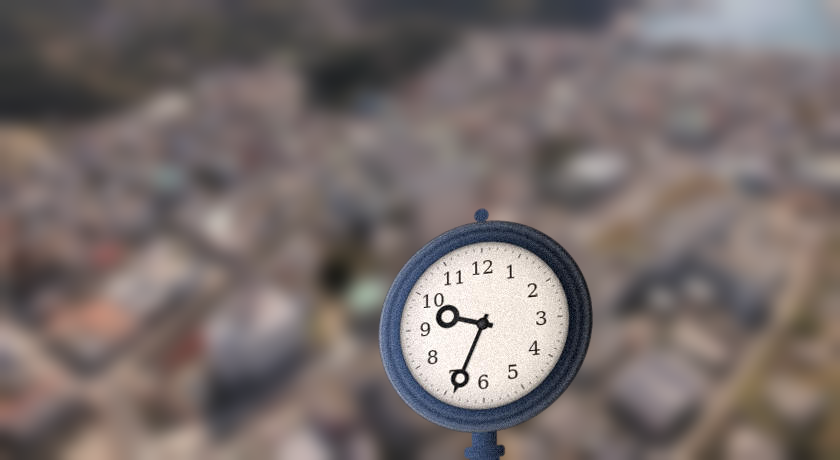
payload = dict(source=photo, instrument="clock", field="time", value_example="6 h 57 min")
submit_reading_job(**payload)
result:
9 h 34 min
